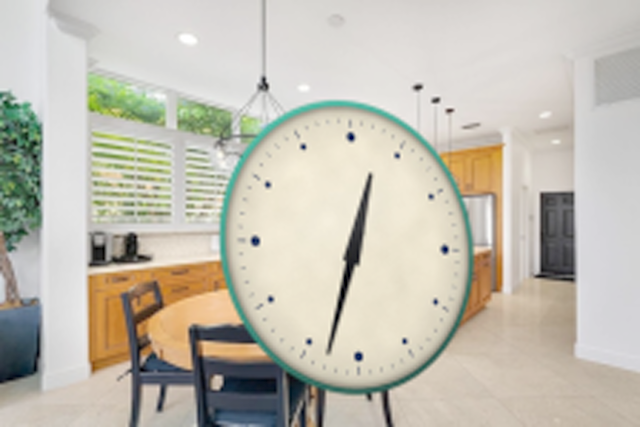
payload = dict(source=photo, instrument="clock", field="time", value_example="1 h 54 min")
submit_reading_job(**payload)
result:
12 h 33 min
